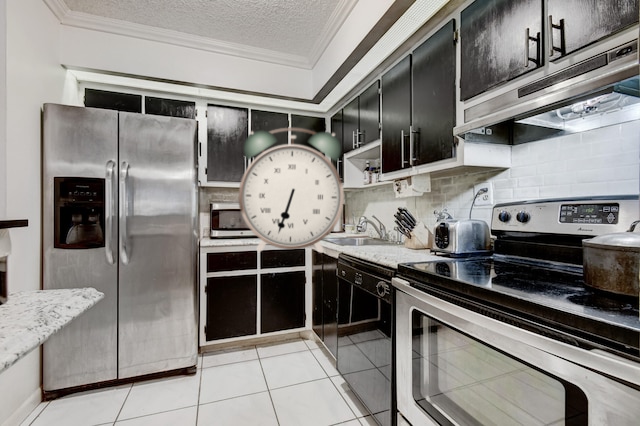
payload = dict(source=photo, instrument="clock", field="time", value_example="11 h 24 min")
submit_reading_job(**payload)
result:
6 h 33 min
